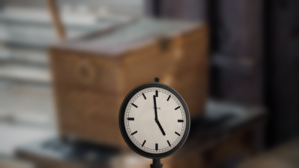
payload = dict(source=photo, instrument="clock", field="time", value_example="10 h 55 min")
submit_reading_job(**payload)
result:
4 h 59 min
